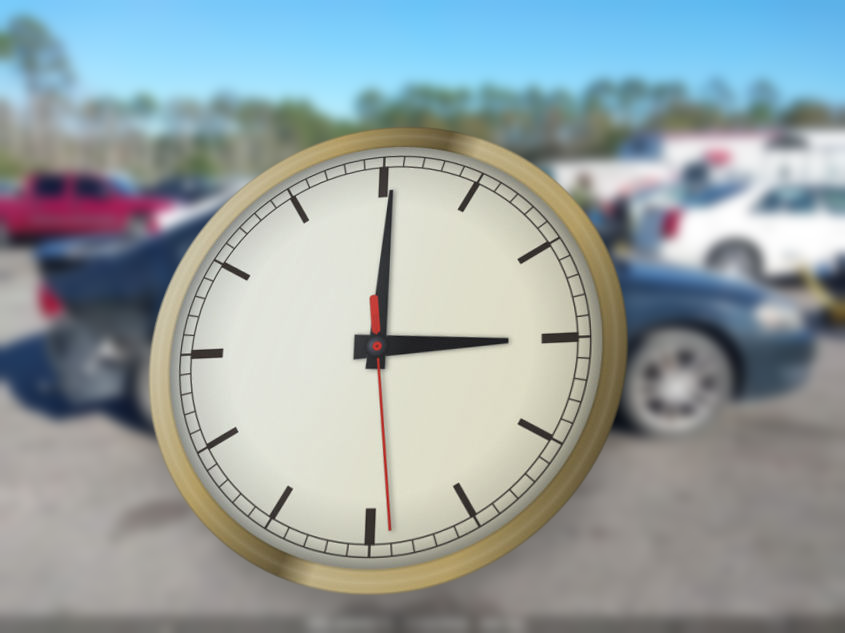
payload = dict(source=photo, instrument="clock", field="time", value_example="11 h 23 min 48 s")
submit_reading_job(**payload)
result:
3 h 00 min 29 s
